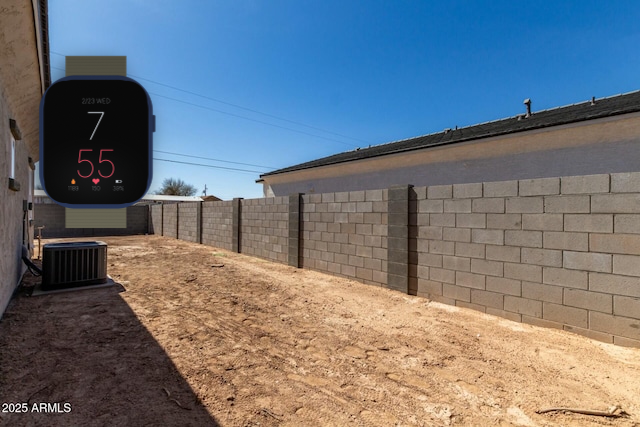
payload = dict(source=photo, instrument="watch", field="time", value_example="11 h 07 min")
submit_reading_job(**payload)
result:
7 h 55 min
